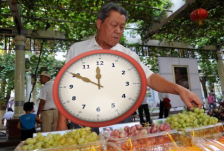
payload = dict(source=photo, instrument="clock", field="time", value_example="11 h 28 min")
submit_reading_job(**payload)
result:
11 h 50 min
